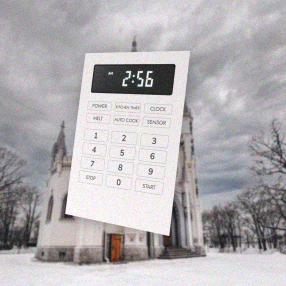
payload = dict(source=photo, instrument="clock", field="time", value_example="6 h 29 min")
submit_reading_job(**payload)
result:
2 h 56 min
